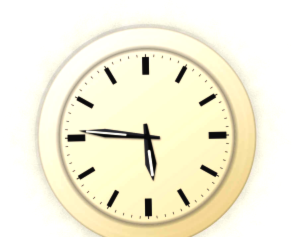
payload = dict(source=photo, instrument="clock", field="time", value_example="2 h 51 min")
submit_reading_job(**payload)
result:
5 h 46 min
